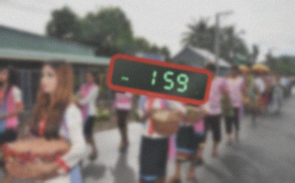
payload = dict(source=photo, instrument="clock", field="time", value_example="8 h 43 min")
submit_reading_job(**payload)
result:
1 h 59 min
